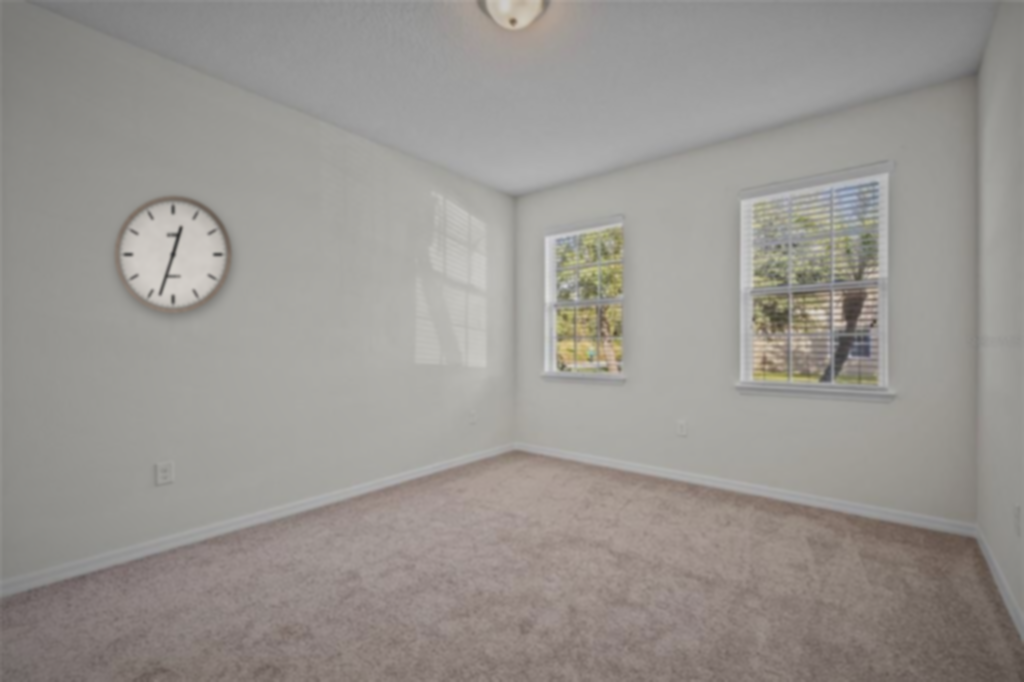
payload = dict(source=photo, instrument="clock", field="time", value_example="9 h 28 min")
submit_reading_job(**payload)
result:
12 h 33 min
